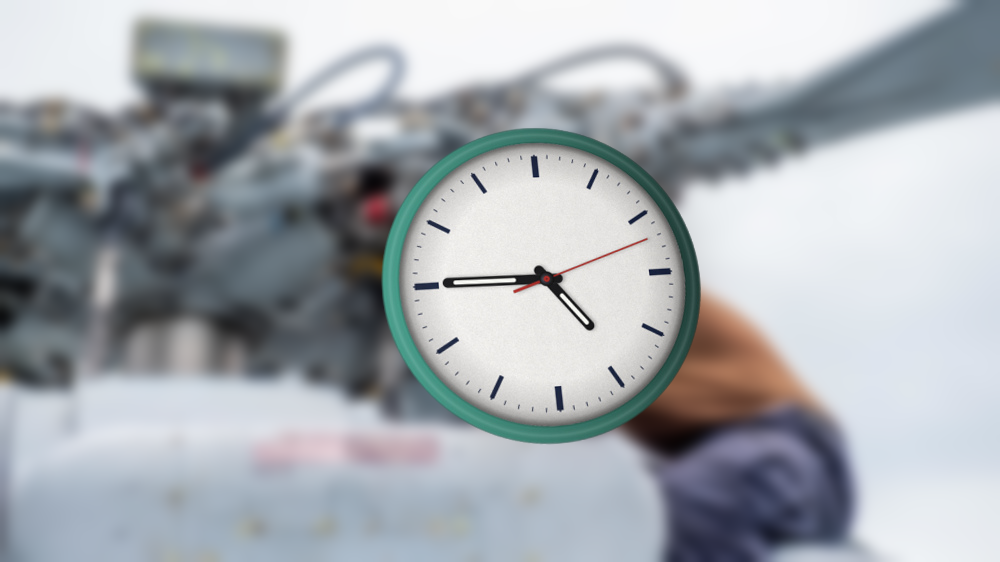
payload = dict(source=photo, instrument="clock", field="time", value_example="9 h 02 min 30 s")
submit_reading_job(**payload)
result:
4 h 45 min 12 s
